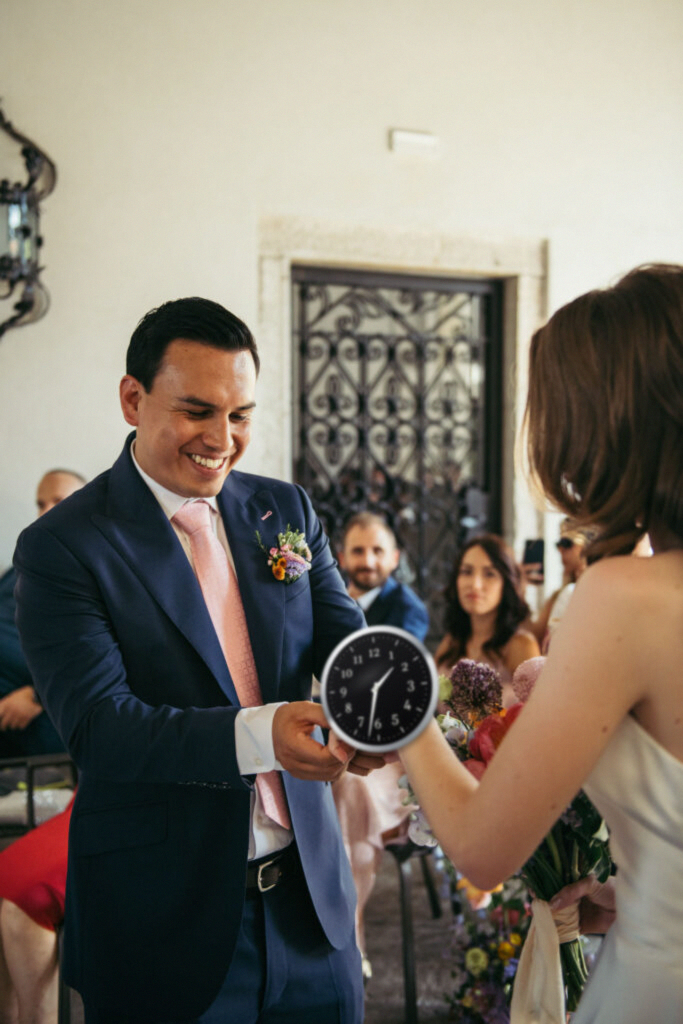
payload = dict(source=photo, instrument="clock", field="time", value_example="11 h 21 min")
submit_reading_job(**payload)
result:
1 h 32 min
